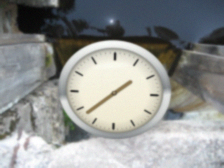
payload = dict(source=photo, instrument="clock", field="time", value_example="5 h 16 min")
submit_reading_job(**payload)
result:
1 h 38 min
